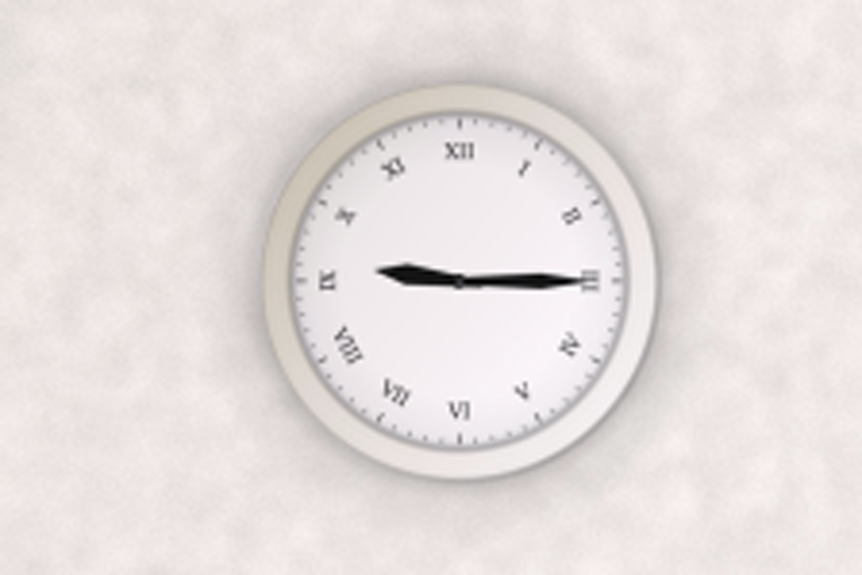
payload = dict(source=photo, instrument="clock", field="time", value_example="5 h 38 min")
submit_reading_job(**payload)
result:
9 h 15 min
